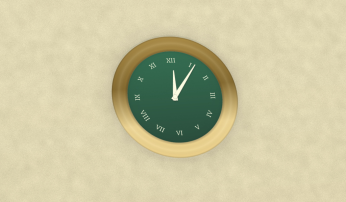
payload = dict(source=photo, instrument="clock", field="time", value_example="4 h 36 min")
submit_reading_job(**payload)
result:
12 h 06 min
